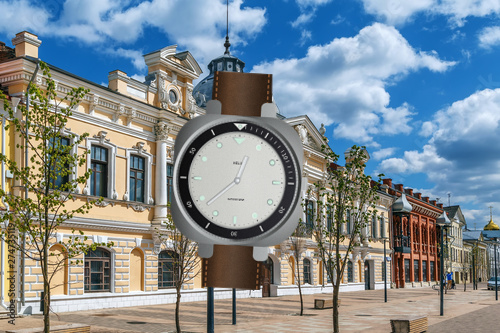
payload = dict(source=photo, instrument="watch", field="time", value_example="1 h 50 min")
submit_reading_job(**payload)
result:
12 h 38 min
